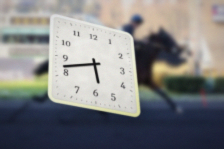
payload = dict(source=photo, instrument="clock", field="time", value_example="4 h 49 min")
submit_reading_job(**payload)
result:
5 h 42 min
